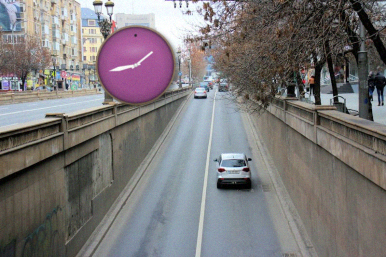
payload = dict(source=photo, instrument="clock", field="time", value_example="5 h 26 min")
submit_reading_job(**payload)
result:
1 h 43 min
